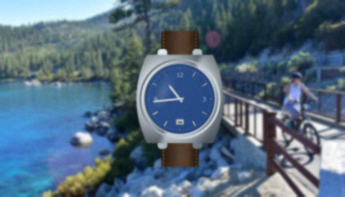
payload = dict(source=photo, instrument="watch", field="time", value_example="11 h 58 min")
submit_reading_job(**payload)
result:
10 h 44 min
